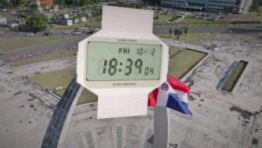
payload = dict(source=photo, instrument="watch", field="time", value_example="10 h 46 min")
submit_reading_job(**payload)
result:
18 h 39 min
